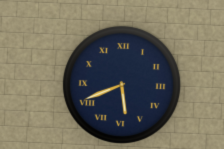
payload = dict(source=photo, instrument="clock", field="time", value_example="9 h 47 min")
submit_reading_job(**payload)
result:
5 h 41 min
